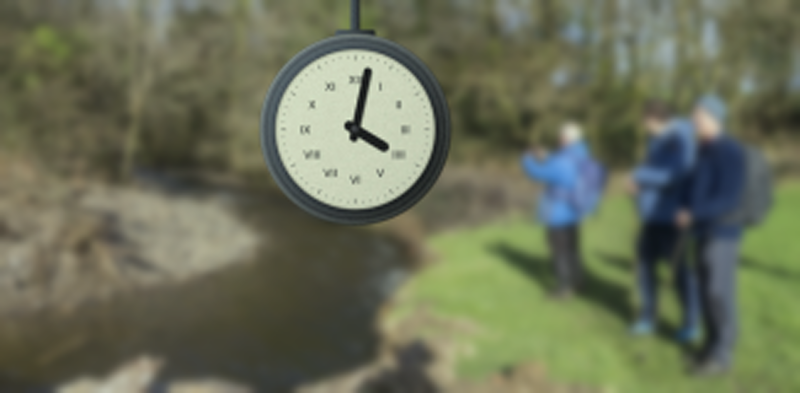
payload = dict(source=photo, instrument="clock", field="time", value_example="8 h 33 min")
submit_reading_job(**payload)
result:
4 h 02 min
